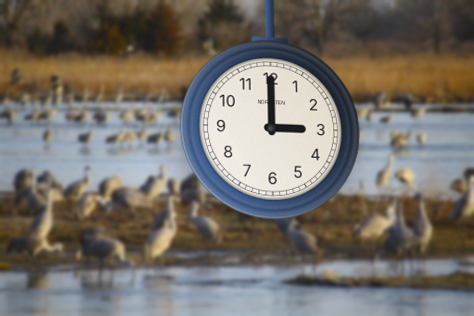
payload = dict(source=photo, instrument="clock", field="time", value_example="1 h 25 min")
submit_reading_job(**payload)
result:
3 h 00 min
